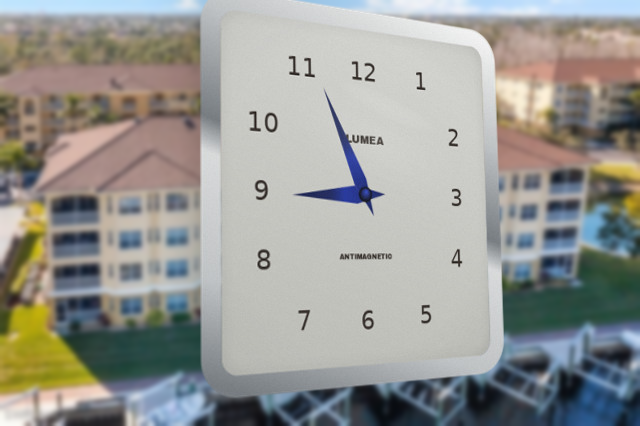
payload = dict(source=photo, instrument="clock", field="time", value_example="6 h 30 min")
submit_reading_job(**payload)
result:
8 h 56 min
